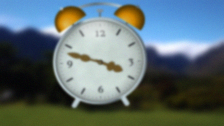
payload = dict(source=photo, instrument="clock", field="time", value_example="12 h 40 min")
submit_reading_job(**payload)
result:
3 h 48 min
